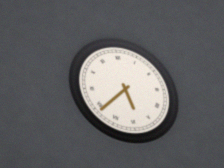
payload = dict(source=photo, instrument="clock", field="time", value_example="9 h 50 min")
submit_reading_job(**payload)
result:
5 h 39 min
